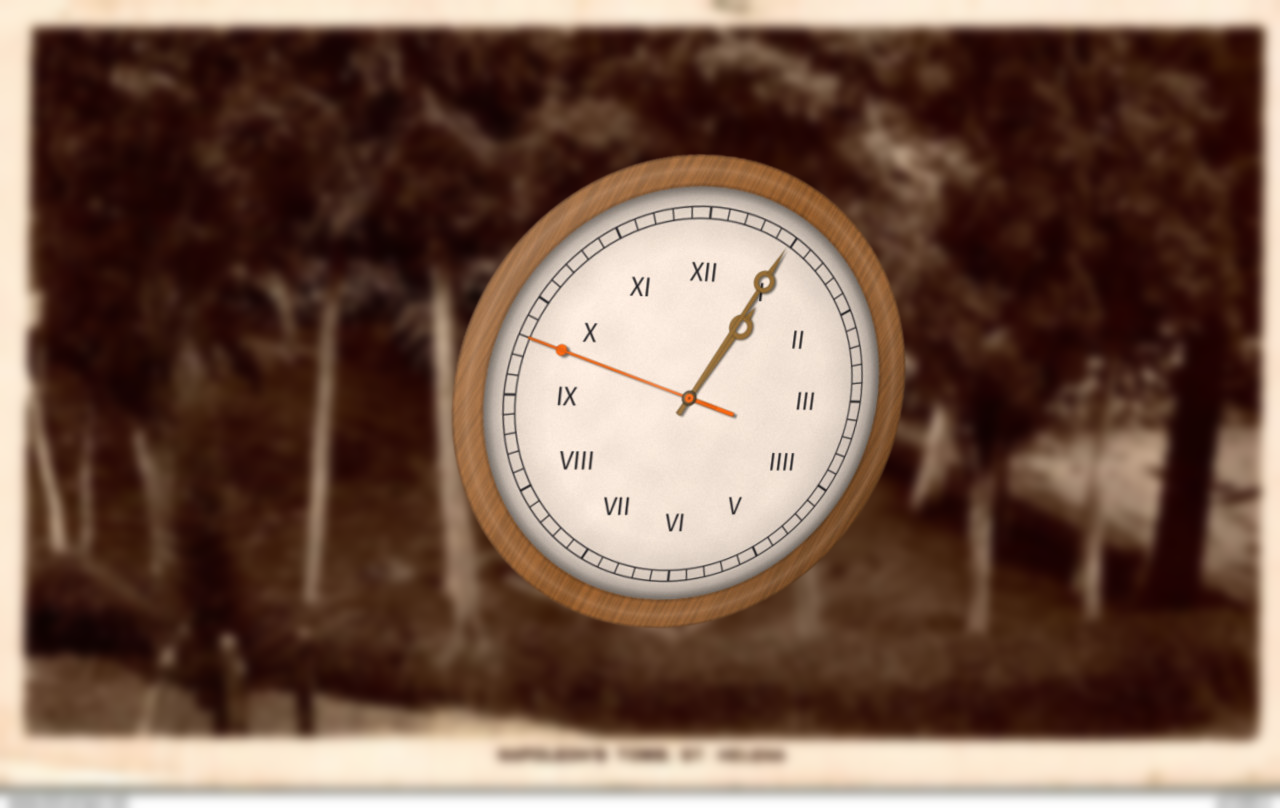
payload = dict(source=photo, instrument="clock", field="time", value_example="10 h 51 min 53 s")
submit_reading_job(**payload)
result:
1 h 04 min 48 s
